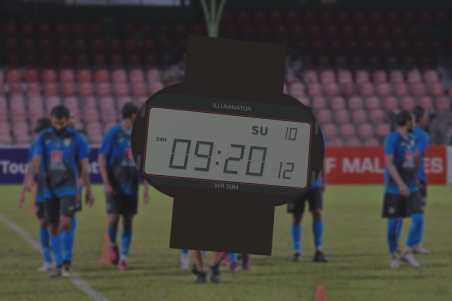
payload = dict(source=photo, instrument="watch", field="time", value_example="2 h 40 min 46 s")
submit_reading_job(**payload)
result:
9 h 20 min 12 s
